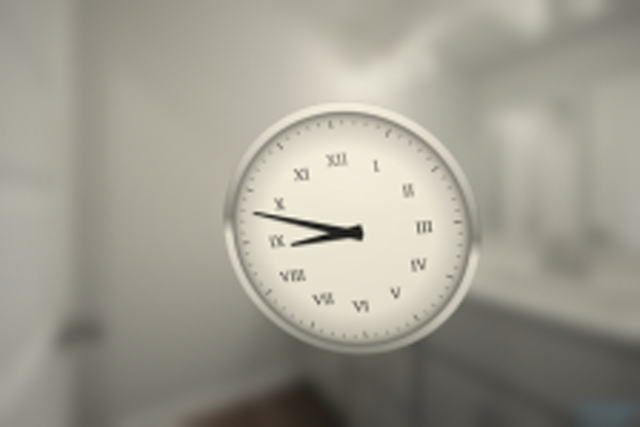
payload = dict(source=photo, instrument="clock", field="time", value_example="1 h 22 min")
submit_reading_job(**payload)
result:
8 h 48 min
